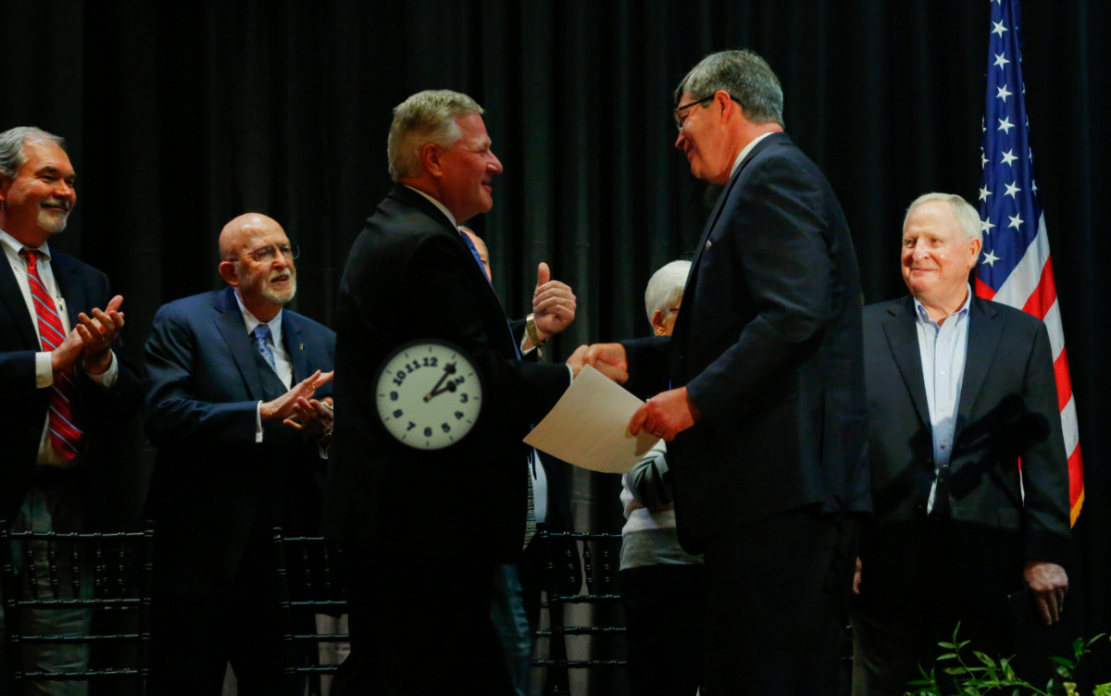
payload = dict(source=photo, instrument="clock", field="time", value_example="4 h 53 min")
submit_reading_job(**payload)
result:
2 h 06 min
